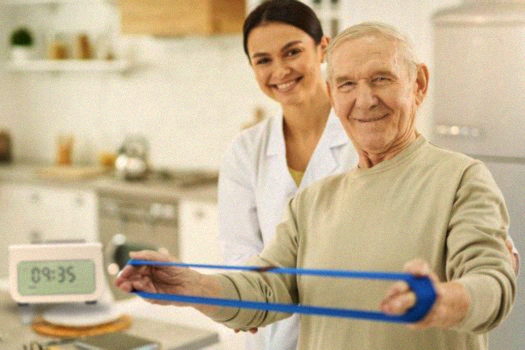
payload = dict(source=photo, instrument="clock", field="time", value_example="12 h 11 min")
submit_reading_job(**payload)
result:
9 h 35 min
